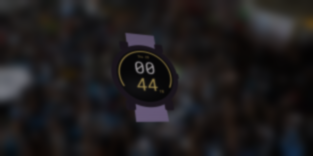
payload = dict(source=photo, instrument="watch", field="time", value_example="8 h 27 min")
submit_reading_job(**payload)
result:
0 h 44 min
